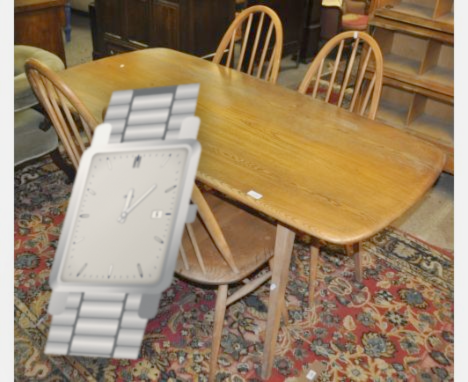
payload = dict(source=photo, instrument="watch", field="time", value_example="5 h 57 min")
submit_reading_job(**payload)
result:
12 h 07 min
